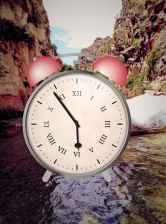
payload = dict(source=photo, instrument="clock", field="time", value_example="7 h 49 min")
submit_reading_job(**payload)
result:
5 h 54 min
